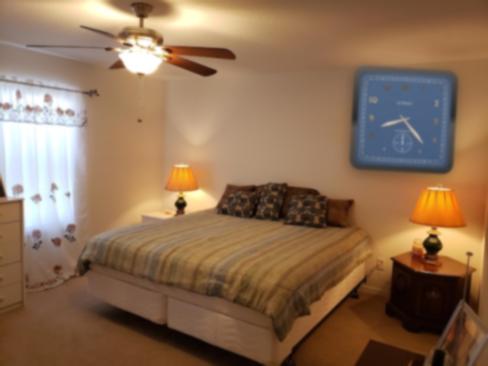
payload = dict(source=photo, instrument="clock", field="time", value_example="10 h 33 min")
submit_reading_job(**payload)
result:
8 h 23 min
